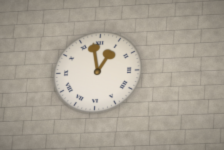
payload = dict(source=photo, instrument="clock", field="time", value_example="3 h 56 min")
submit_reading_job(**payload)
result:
12 h 58 min
